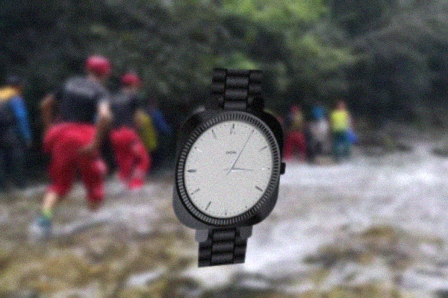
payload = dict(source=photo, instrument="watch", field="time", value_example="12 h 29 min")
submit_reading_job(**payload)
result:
3 h 05 min
